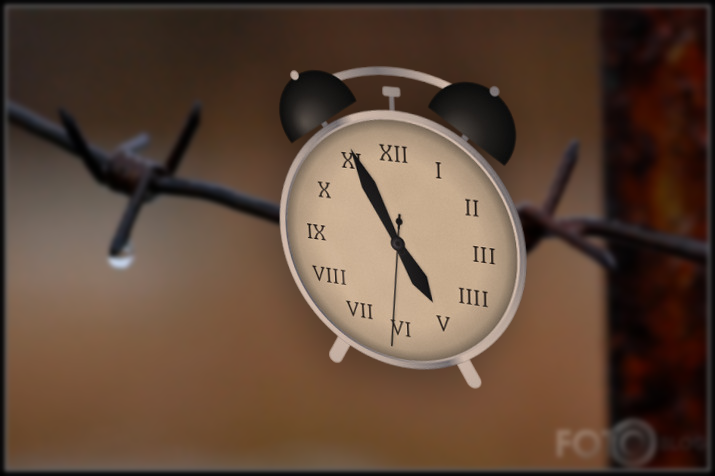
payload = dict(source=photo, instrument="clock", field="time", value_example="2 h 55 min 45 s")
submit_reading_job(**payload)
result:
4 h 55 min 31 s
